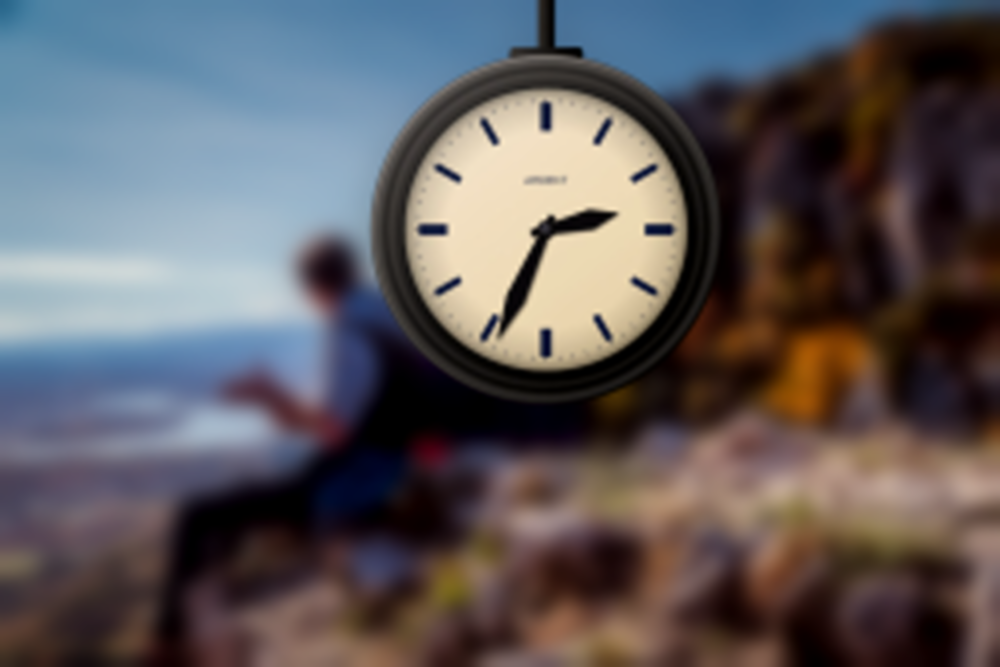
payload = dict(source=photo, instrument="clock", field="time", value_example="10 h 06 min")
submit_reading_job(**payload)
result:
2 h 34 min
